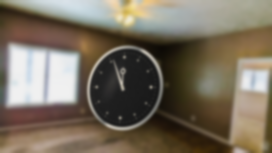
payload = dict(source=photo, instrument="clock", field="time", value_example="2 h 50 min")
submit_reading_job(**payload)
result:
11 h 56 min
